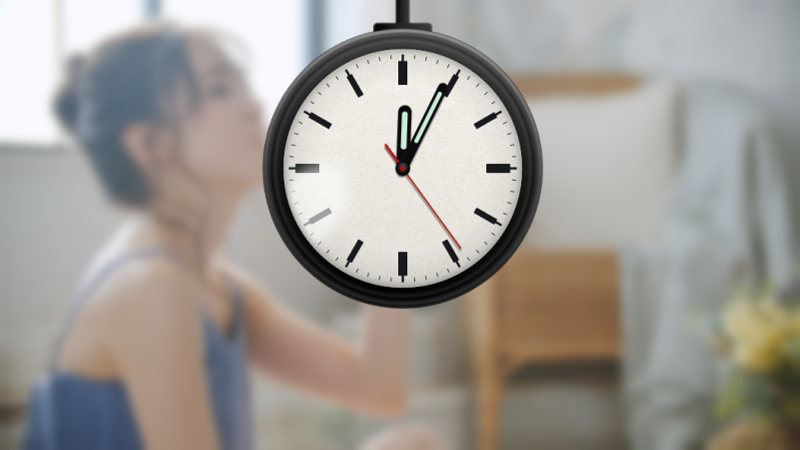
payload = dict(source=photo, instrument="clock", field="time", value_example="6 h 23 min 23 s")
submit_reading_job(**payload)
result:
12 h 04 min 24 s
